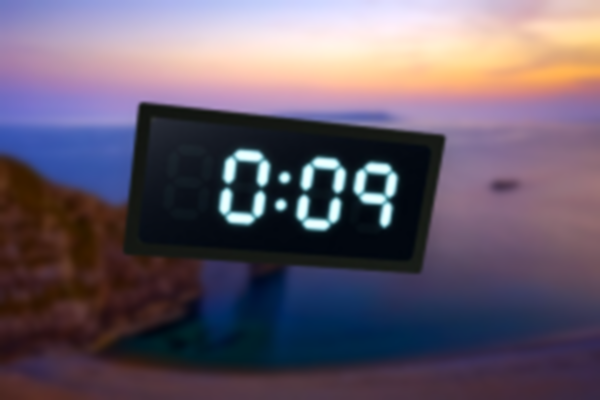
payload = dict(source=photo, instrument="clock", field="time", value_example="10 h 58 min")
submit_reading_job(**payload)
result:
0 h 09 min
